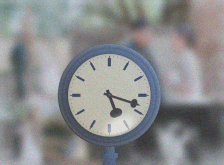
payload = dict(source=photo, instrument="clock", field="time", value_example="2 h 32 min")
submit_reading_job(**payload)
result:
5 h 18 min
